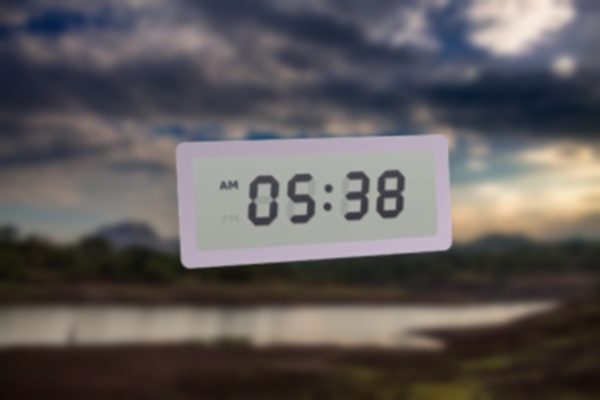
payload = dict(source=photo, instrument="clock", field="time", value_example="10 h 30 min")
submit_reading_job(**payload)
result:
5 h 38 min
